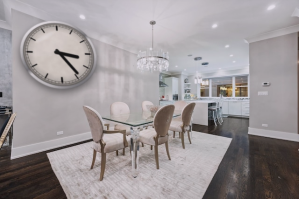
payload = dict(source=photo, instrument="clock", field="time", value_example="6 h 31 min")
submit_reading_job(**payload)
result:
3 h 24 min
